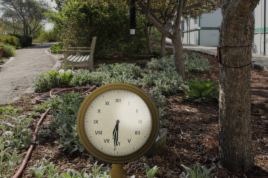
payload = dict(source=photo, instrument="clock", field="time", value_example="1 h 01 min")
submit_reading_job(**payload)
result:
6 h 31 min
